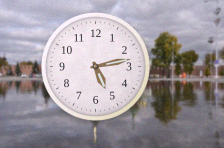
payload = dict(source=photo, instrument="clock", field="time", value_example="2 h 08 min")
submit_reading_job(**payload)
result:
5 h 13 min
